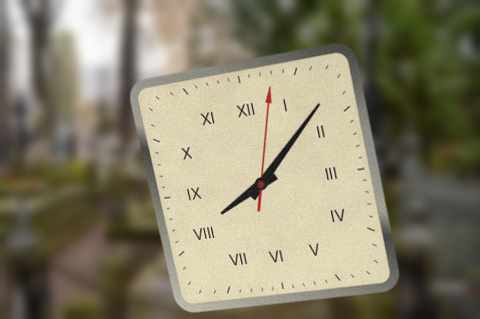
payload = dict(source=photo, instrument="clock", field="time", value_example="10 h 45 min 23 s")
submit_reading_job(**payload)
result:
8 h 08 min 03 s
